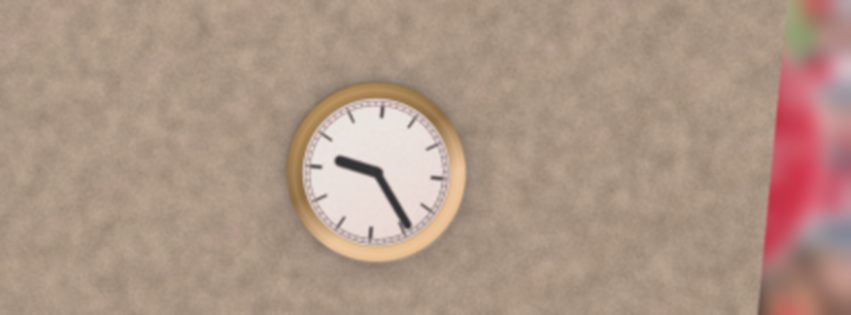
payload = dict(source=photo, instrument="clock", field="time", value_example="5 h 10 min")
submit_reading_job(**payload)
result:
9 h 24 min
